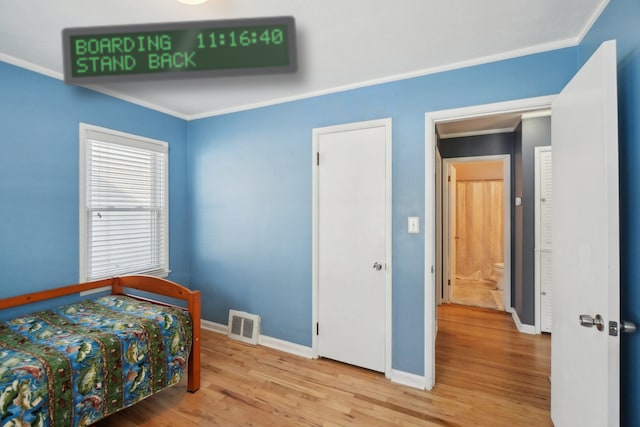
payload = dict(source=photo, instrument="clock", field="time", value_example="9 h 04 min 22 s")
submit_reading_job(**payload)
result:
11 h 16 min 40 s
